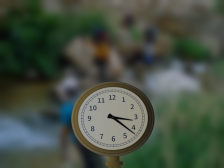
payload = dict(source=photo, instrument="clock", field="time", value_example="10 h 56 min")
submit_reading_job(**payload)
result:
3 h 22 min
